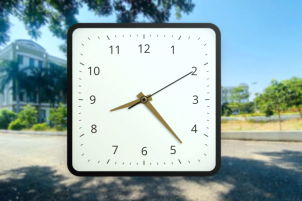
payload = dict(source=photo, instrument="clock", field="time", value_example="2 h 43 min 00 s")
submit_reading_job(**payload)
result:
8 h 23 min 10 s
